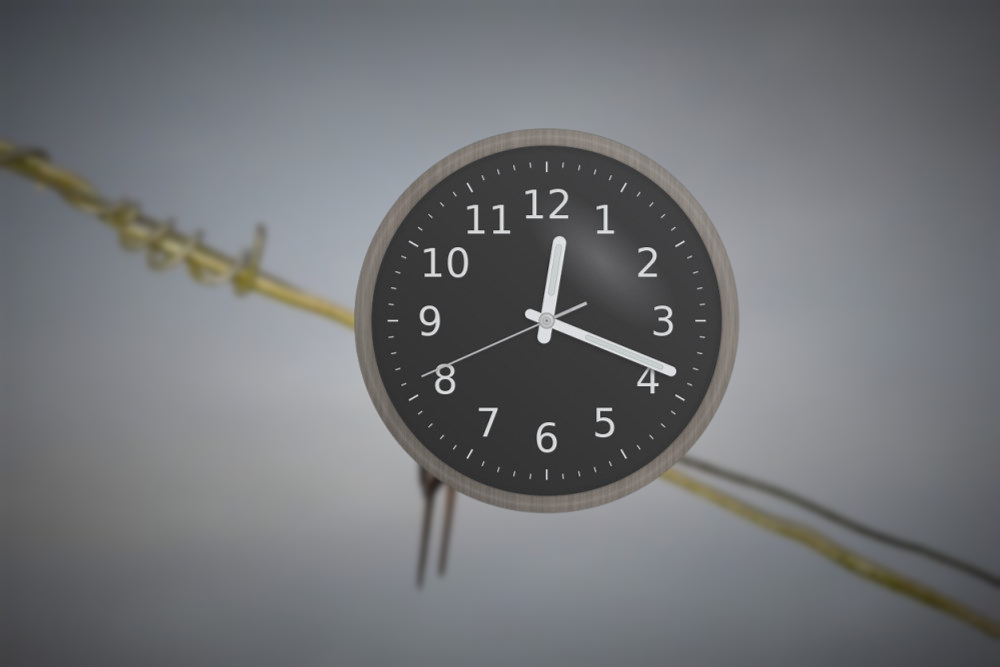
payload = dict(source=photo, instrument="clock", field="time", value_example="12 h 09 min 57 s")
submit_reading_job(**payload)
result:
12 h 18 min 41 s
